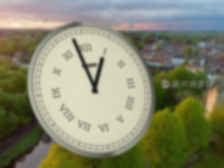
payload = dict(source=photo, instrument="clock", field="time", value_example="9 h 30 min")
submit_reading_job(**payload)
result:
12 h 58 min
